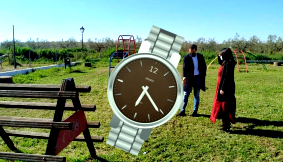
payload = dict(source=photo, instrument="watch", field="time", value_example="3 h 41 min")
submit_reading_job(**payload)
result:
6 h 21 min
